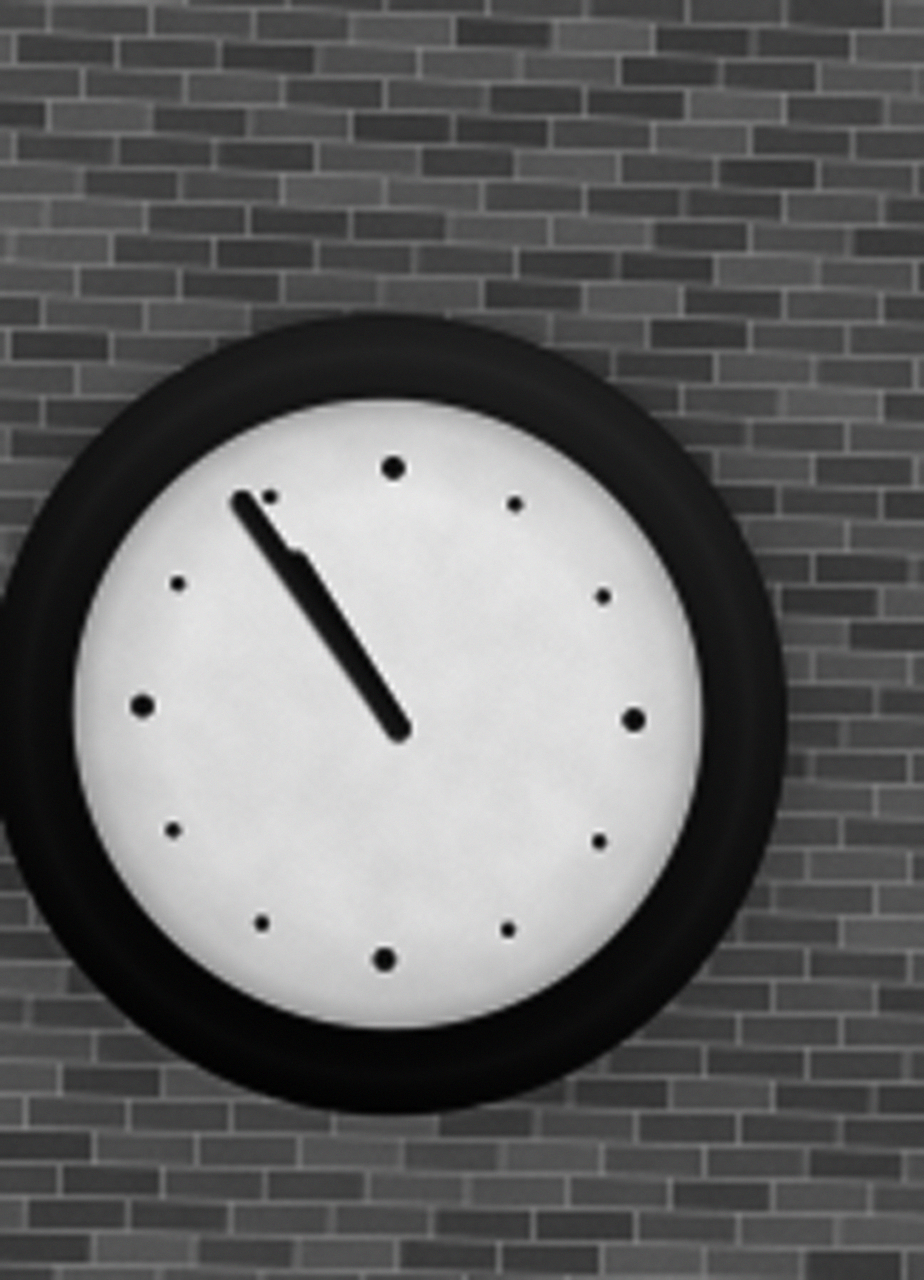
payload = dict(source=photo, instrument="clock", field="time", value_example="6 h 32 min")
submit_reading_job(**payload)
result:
10 h 54 min
